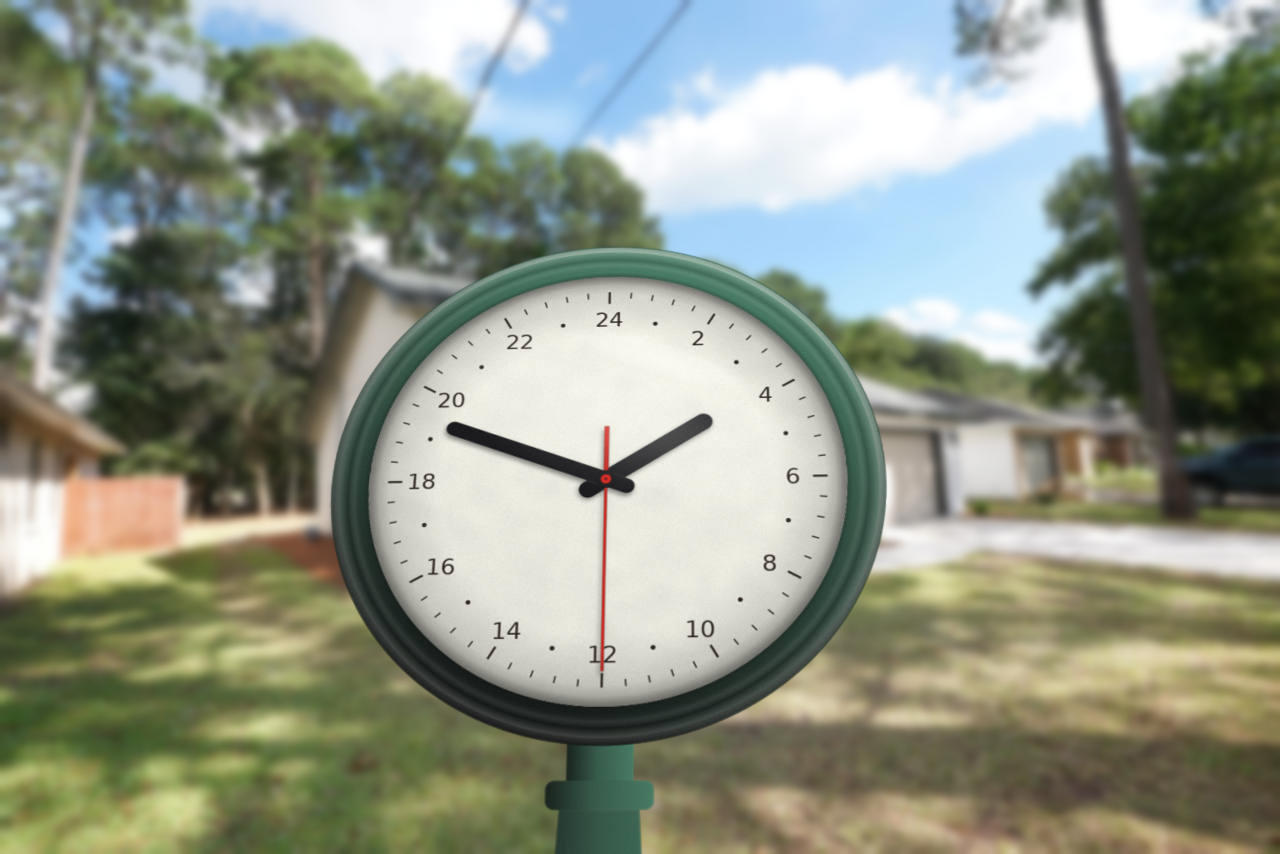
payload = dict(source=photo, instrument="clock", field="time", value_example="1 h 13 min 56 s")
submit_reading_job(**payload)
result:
3 h 48 min 30 s
